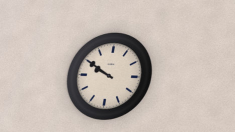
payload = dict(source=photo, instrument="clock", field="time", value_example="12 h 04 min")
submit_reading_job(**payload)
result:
9 h 50 min
